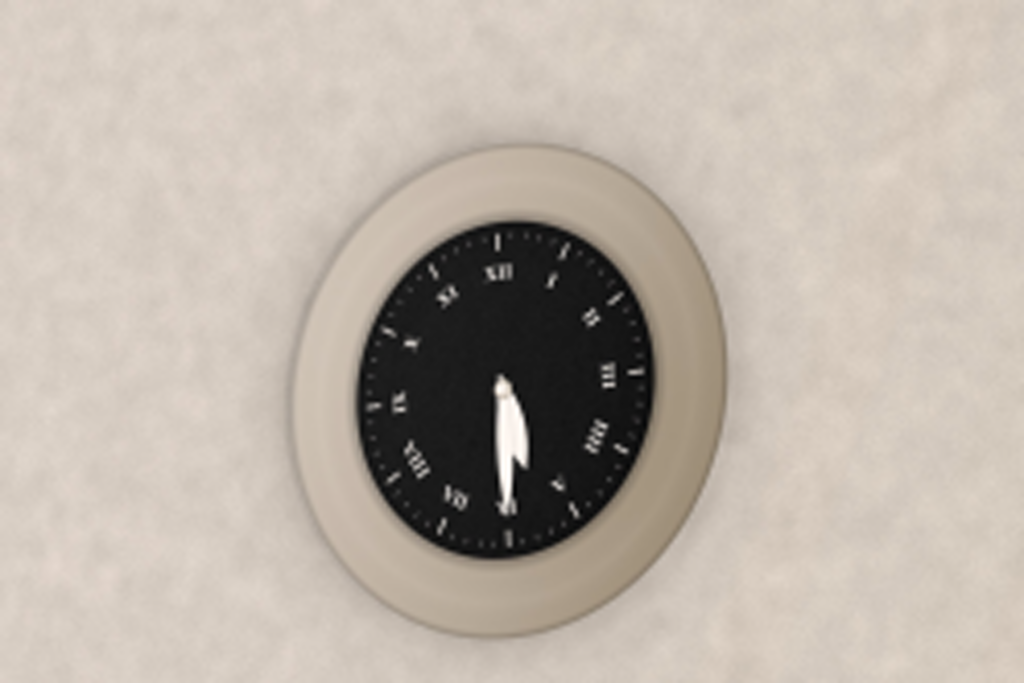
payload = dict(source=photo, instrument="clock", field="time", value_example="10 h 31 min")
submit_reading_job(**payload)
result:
5 h 30 min
